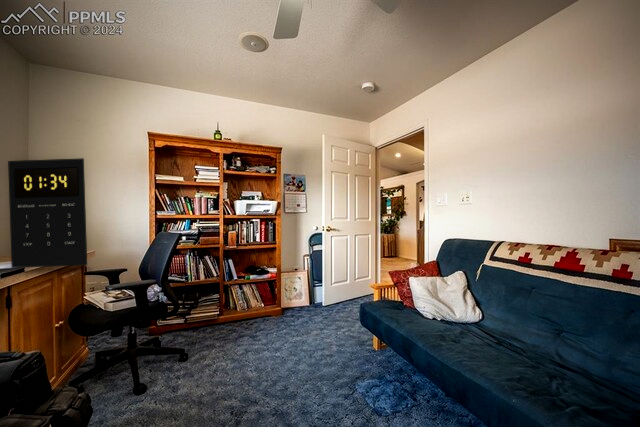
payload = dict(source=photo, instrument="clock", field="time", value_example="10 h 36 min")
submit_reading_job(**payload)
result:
1 h 34 min
